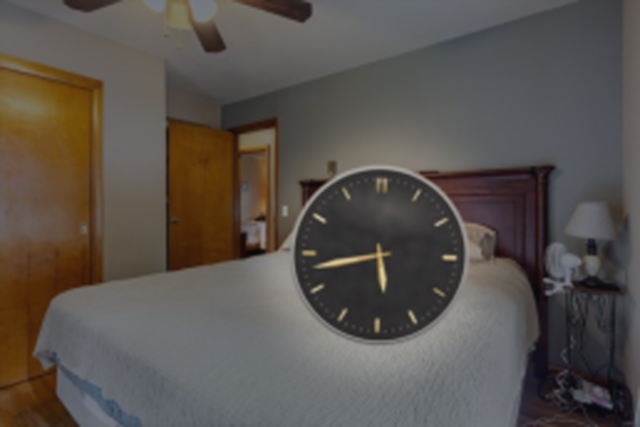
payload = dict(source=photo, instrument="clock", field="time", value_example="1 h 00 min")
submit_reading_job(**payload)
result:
5 h 43 min
